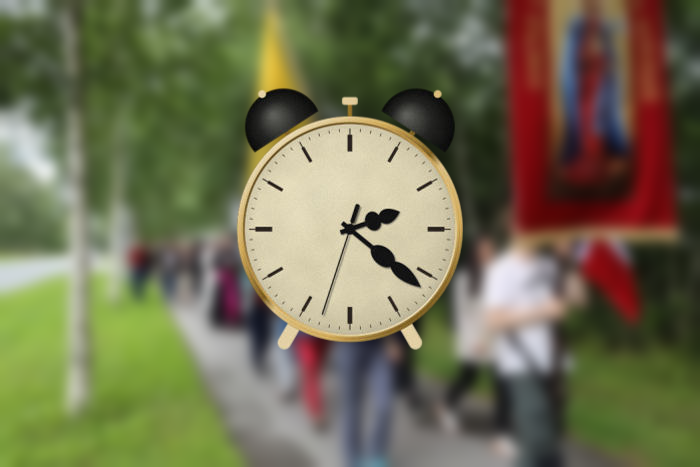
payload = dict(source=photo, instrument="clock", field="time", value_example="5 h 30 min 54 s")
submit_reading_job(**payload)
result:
2 h 21 min 33 s
